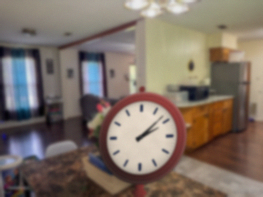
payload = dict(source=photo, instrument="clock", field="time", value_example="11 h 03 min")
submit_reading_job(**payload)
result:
2 h 08 min
